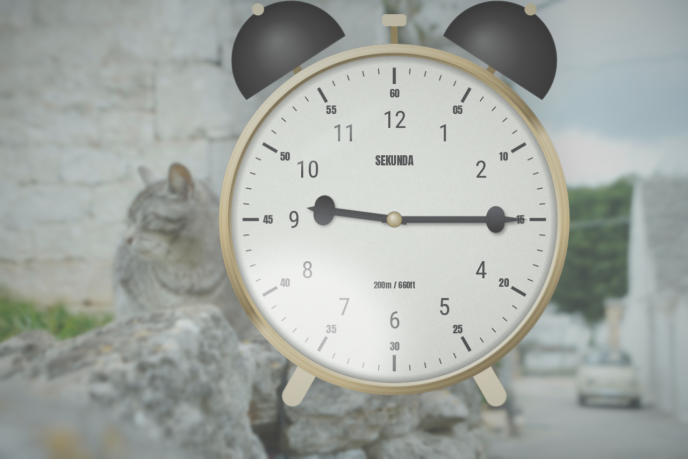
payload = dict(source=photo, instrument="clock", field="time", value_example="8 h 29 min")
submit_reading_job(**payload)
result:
9 h 15 min
